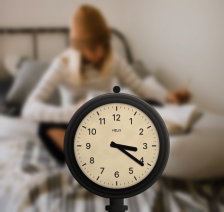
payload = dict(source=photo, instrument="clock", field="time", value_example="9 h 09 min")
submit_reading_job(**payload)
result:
3 h 21 min
